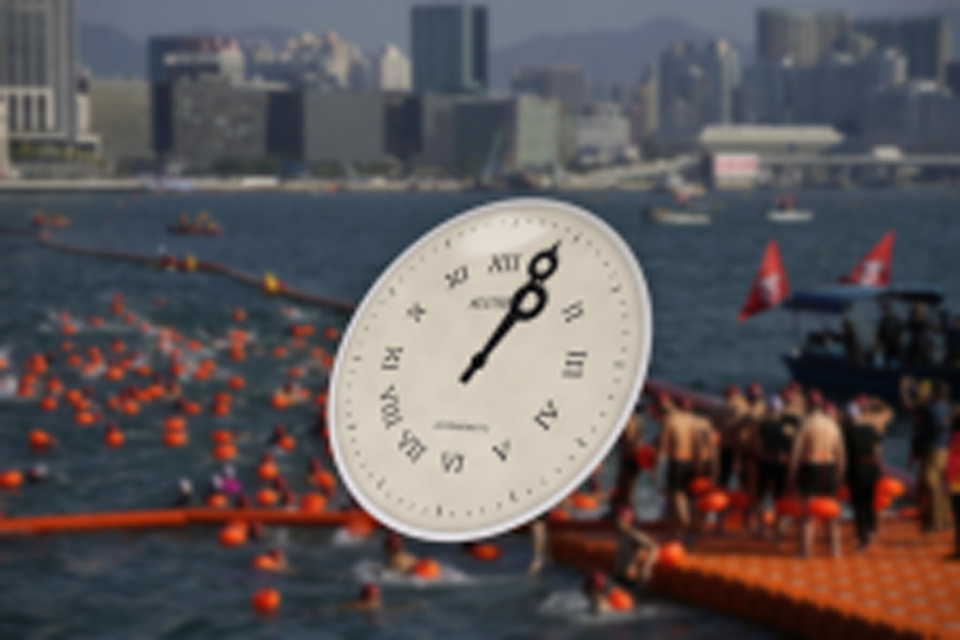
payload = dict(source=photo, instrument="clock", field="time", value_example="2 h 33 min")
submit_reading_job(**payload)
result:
1 h 04 min
